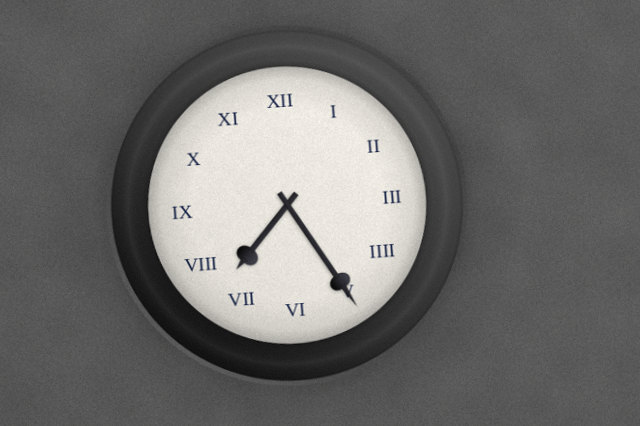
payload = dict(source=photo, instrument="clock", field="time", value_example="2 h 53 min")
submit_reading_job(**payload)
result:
7 h 25 min
